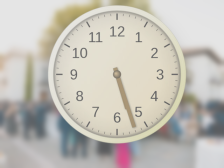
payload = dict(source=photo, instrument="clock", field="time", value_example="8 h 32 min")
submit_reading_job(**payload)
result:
5 h 27 min
